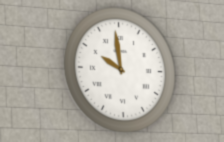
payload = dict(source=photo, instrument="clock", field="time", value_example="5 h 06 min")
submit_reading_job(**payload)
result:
9 h 59 min
